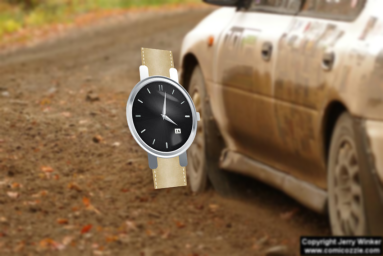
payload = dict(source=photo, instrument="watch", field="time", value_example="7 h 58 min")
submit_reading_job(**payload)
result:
4 h 02 min
